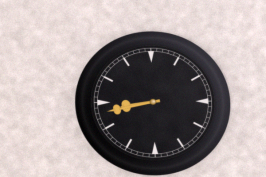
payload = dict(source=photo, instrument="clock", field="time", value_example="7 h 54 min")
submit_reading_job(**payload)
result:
8 h 43 min
